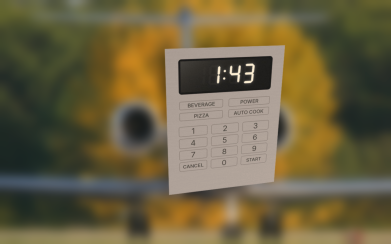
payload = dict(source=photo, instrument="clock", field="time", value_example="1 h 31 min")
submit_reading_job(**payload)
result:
1 h 43 min
